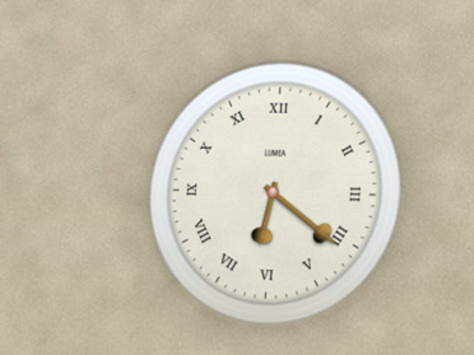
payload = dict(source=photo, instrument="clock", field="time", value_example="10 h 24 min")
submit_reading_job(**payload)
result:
6 h 21 min
